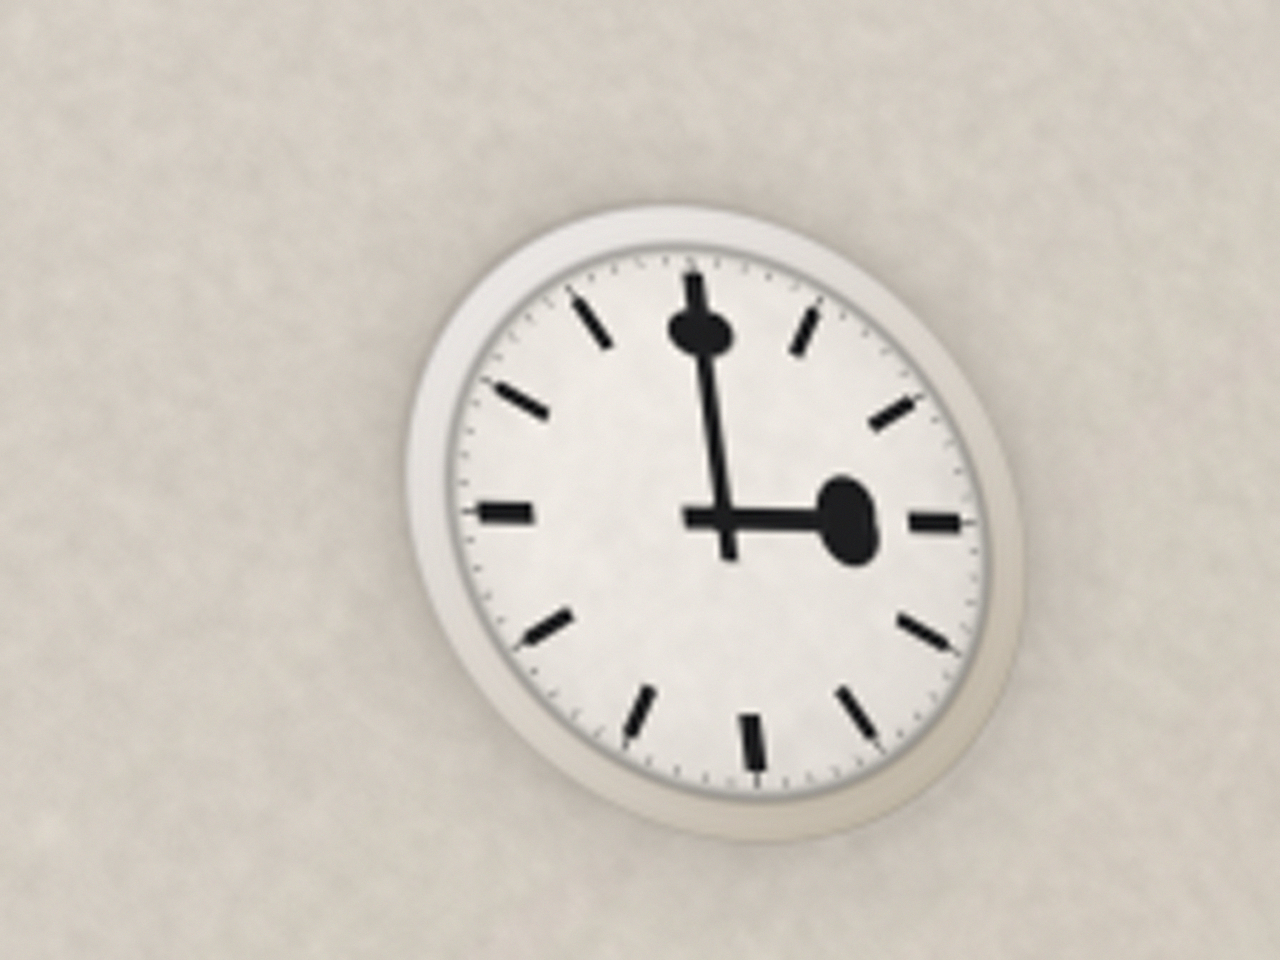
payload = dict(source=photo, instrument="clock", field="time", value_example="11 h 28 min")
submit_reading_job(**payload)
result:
3 h 00 min
